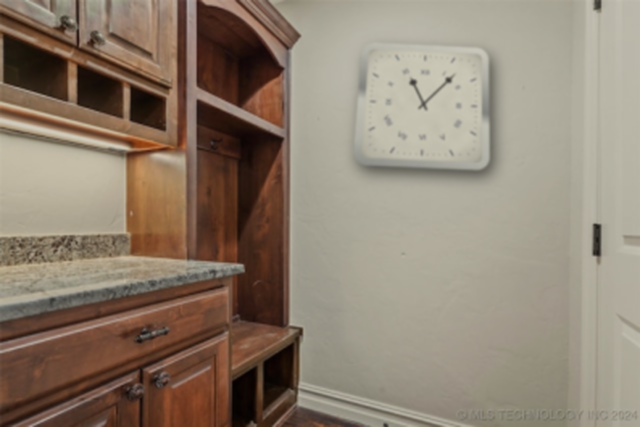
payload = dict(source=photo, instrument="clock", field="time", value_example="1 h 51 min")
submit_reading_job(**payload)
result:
11 h 07 min
